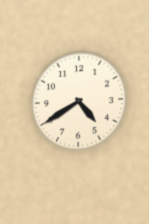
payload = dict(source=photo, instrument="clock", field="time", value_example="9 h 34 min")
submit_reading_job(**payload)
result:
4 h 40 min
